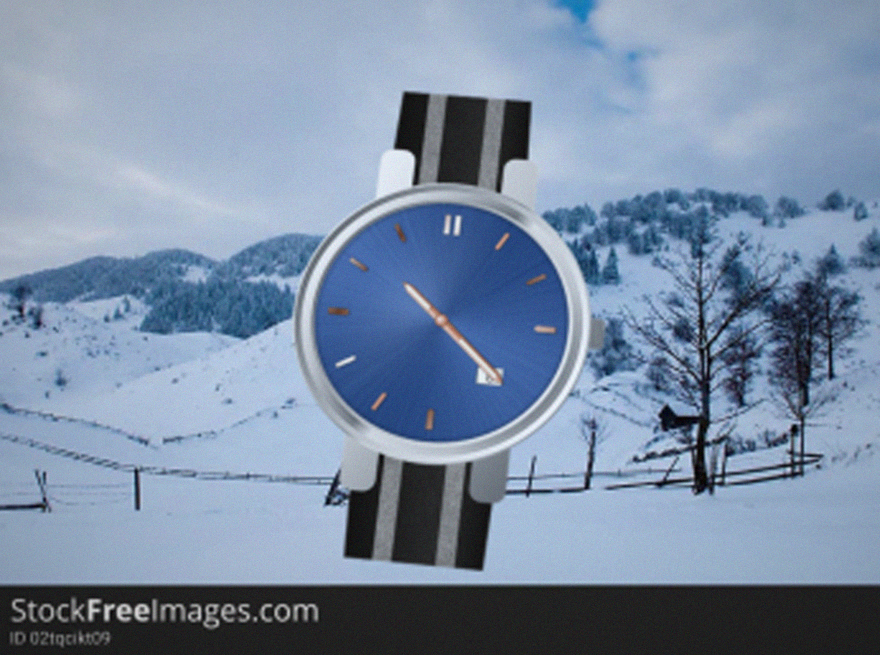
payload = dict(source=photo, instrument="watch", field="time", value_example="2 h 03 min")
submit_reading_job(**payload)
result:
10 h 22 min
